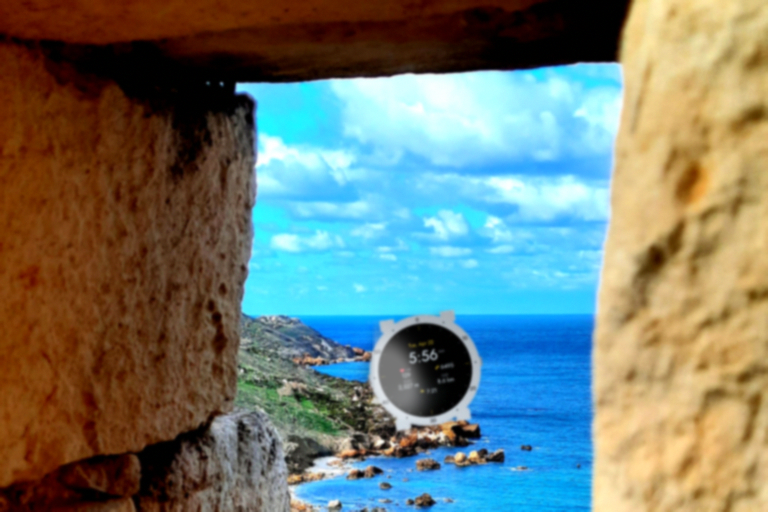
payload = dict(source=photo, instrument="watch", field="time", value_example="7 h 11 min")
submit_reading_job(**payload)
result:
5 h 56 min
